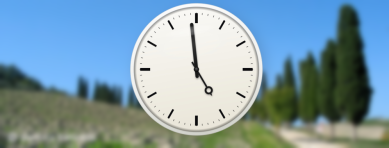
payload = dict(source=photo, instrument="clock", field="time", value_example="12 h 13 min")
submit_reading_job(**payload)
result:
4 h 59 min
